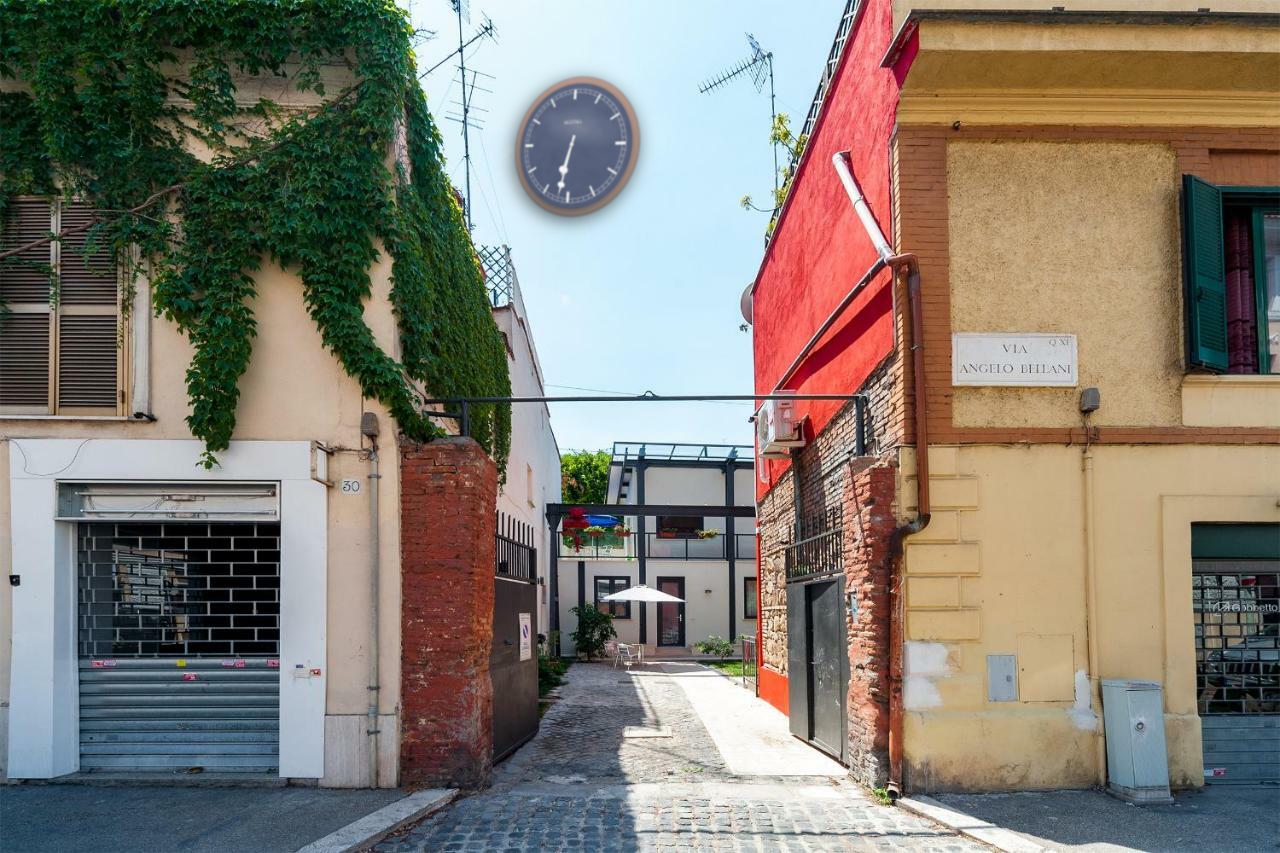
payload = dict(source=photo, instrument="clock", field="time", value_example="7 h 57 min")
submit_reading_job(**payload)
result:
6 h 32 min
